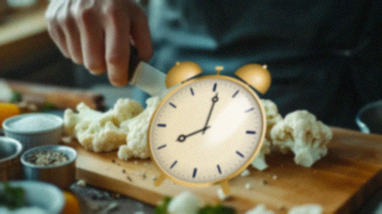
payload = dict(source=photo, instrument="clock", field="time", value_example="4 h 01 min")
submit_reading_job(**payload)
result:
8 h 01 min
